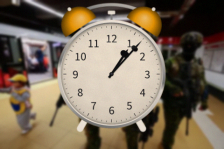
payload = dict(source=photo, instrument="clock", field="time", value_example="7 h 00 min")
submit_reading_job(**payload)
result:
1 h 07 min
